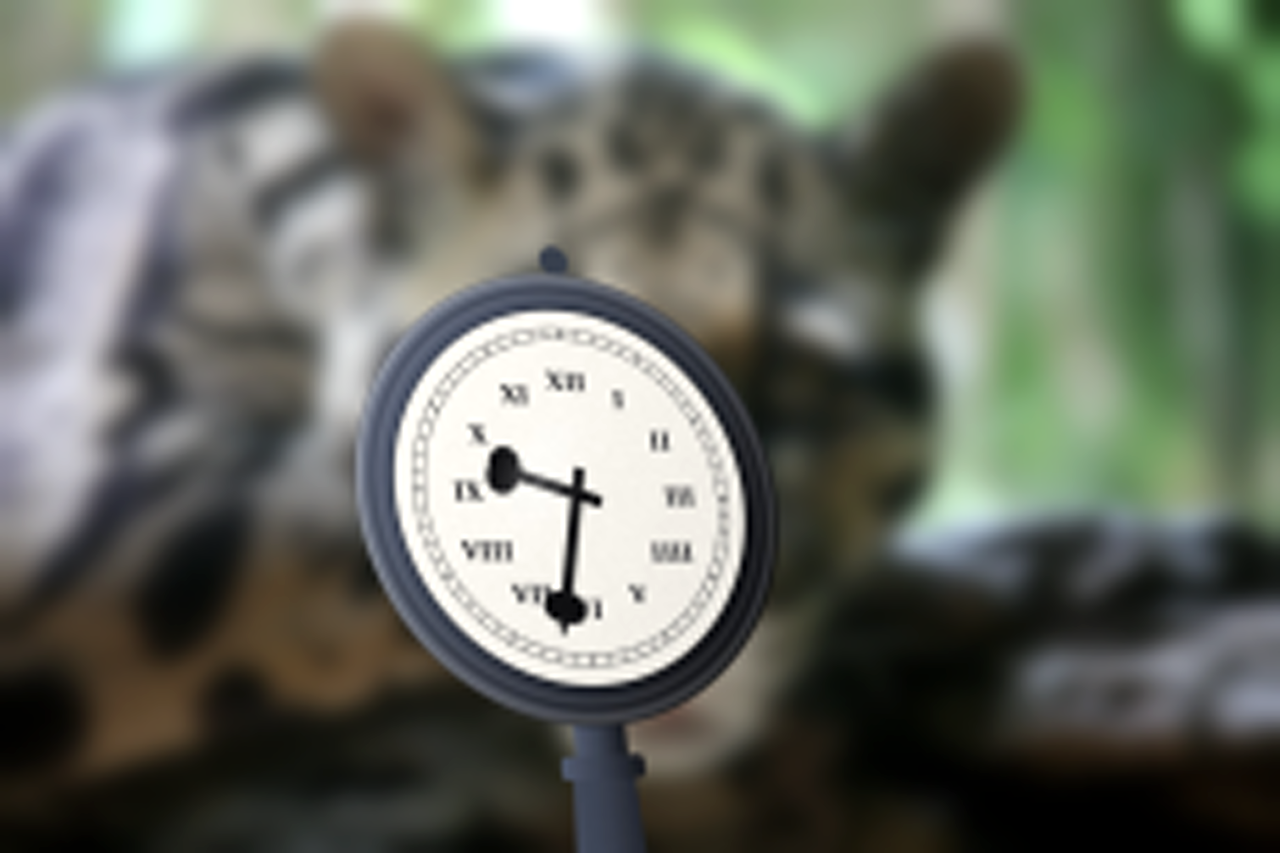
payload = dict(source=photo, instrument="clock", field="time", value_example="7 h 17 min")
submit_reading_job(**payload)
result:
9 h 32 min
